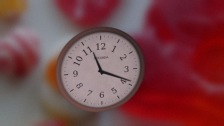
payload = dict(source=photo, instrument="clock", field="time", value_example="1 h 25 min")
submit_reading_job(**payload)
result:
11 h 19 min
